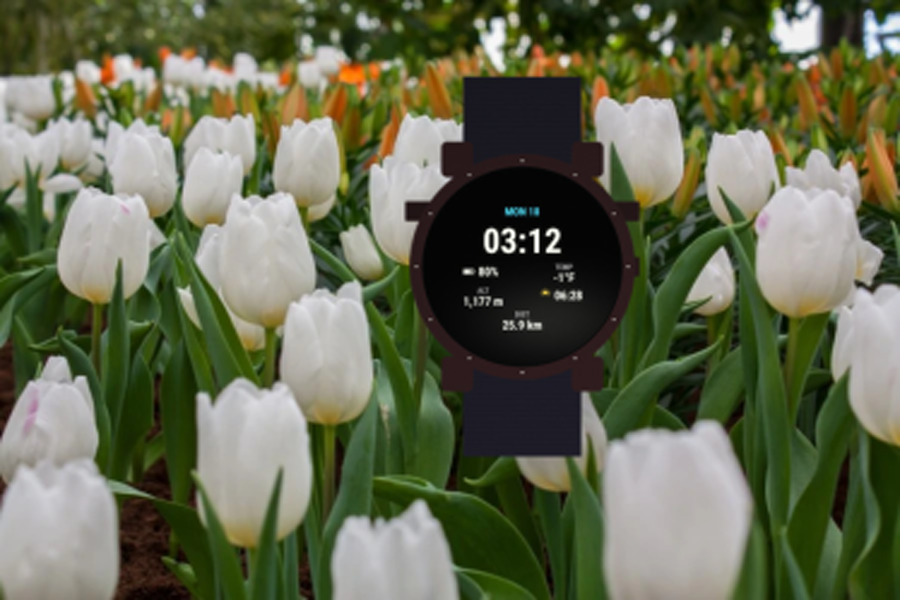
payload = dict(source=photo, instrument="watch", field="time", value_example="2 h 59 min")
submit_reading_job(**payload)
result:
3 h 12 min
